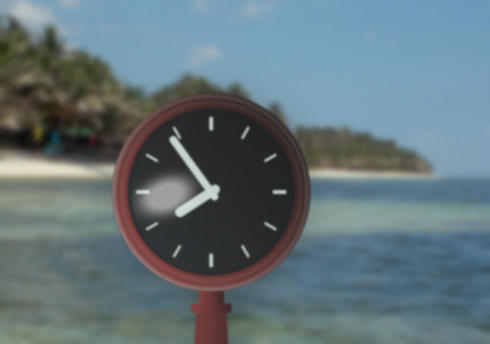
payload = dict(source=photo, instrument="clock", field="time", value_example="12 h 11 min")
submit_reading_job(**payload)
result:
7 h 54 min
